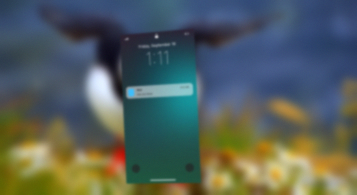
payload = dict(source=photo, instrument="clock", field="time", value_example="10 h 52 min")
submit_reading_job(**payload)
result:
1 h 11 min
